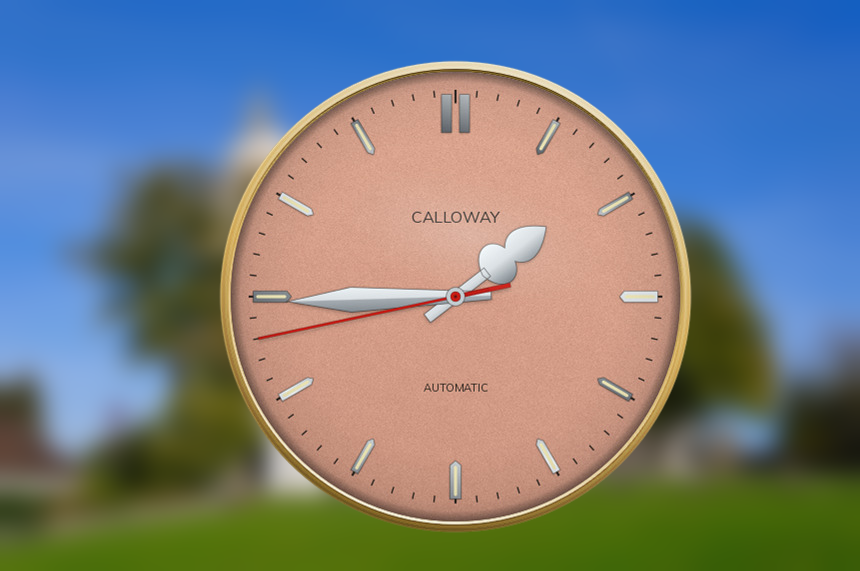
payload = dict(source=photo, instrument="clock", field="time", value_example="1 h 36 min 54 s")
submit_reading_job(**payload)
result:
1 h 44 min 43 s
